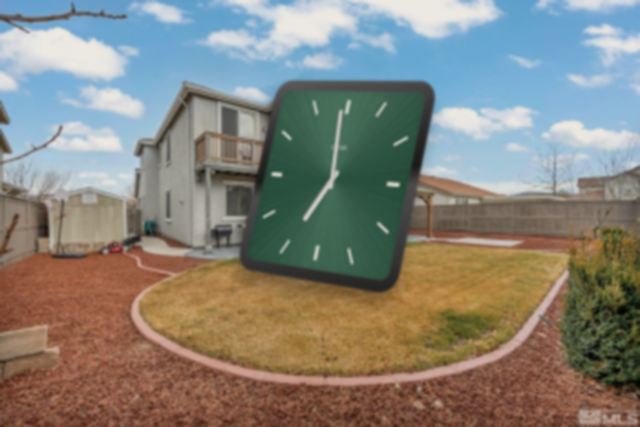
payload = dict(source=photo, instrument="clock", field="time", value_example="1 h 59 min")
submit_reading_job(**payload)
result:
6 h 59 min
